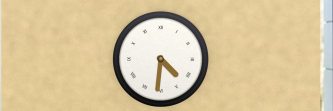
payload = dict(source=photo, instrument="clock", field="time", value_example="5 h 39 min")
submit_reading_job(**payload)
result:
4 h 31 min
